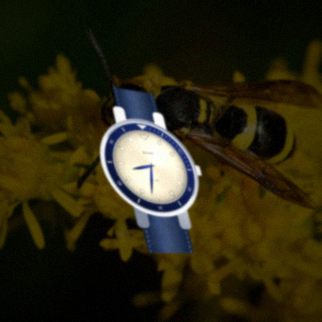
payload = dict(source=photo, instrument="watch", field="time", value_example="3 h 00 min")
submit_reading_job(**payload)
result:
8 h 32 min
